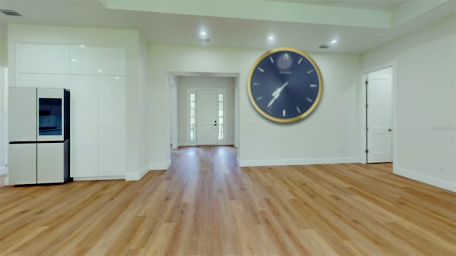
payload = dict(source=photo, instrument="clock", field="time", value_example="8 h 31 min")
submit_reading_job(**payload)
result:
7 h 36 min
